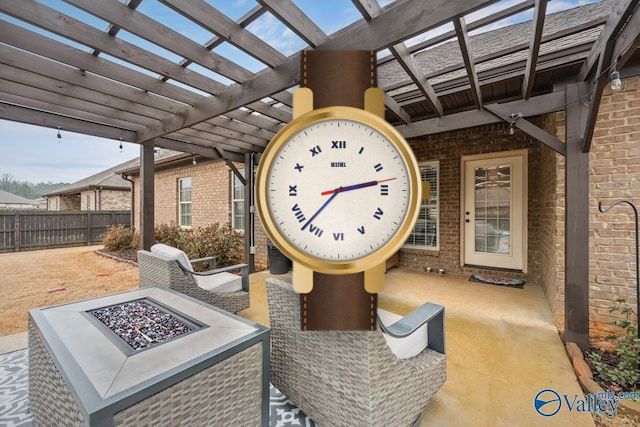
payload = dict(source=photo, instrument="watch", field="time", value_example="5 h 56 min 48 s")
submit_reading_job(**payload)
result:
2 h 37 min 13 s
